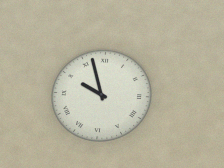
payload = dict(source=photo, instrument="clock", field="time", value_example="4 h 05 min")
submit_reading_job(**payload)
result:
9 h 57 min
